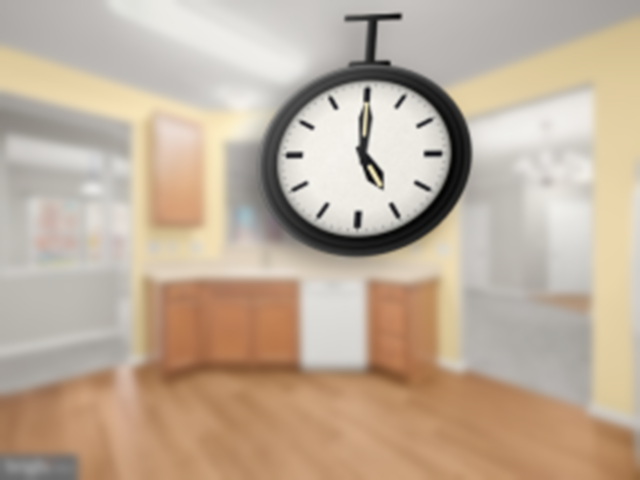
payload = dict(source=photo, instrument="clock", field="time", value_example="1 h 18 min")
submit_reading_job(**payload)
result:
5 h 00 min
